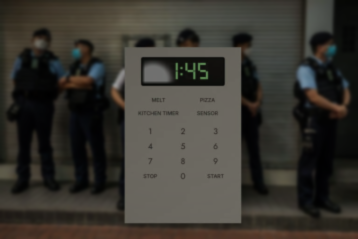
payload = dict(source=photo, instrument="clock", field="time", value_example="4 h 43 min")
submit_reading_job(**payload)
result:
1 h 45 min
